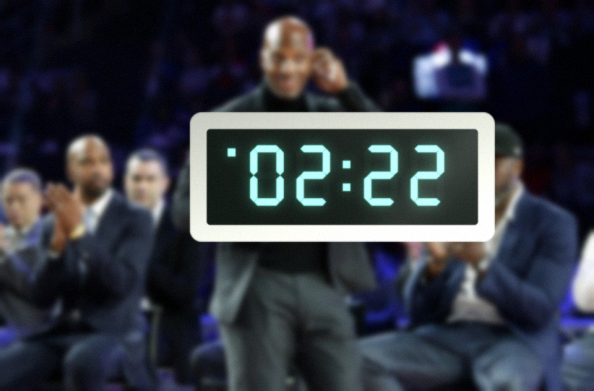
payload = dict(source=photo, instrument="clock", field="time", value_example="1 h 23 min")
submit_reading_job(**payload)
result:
2 h 22 min
